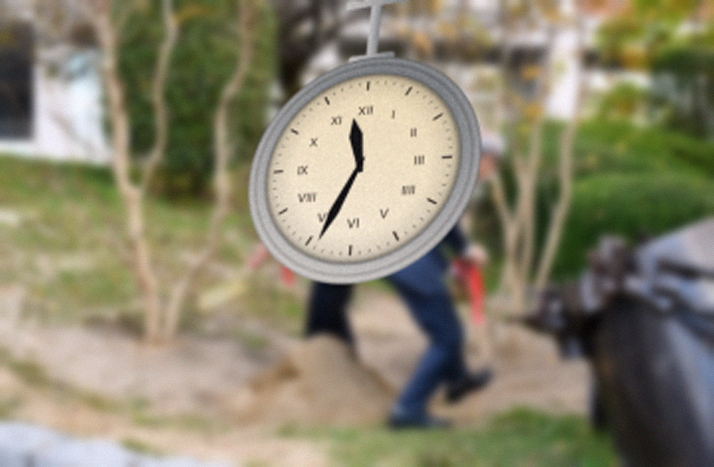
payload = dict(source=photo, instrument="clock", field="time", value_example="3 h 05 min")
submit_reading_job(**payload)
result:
11 h 34 min
